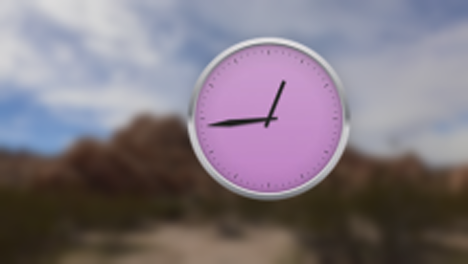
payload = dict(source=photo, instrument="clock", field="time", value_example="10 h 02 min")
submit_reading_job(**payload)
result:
12 h 44 min
